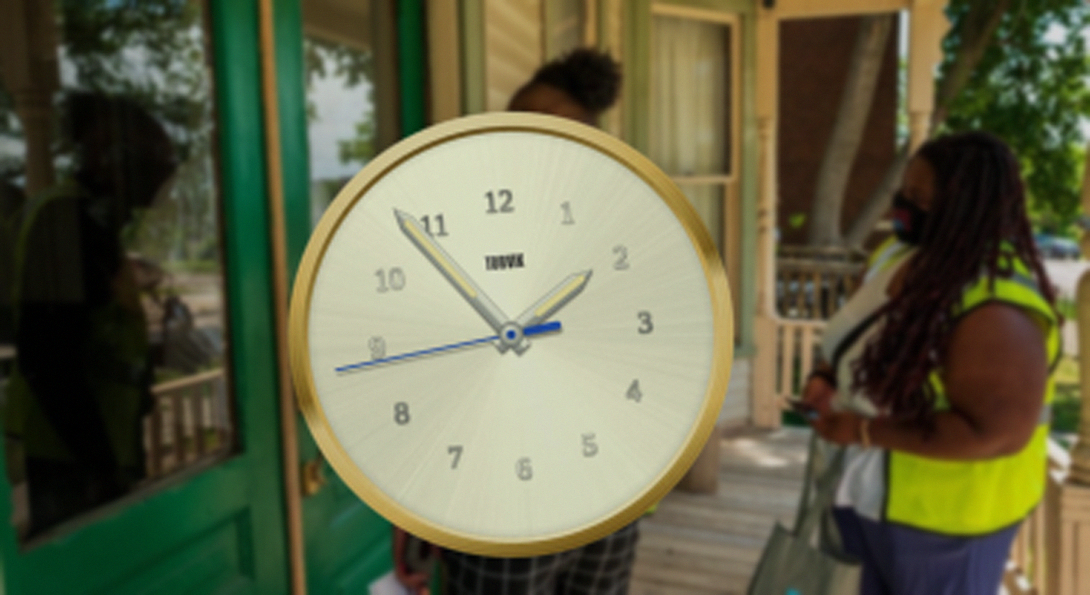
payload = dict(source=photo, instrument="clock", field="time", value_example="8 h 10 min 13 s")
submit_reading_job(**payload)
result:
1 h 53 min 44 s
